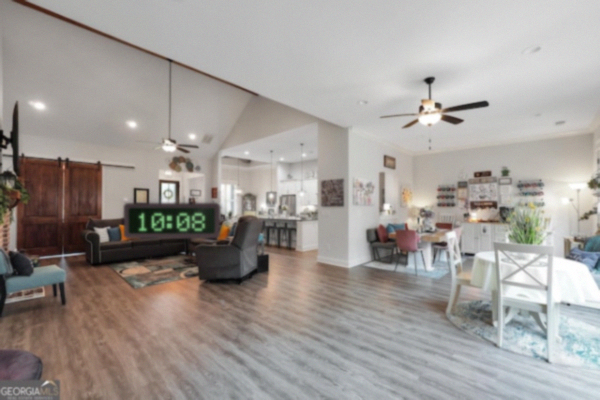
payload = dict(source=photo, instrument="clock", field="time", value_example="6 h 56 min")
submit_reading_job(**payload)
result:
10 h 08 min
